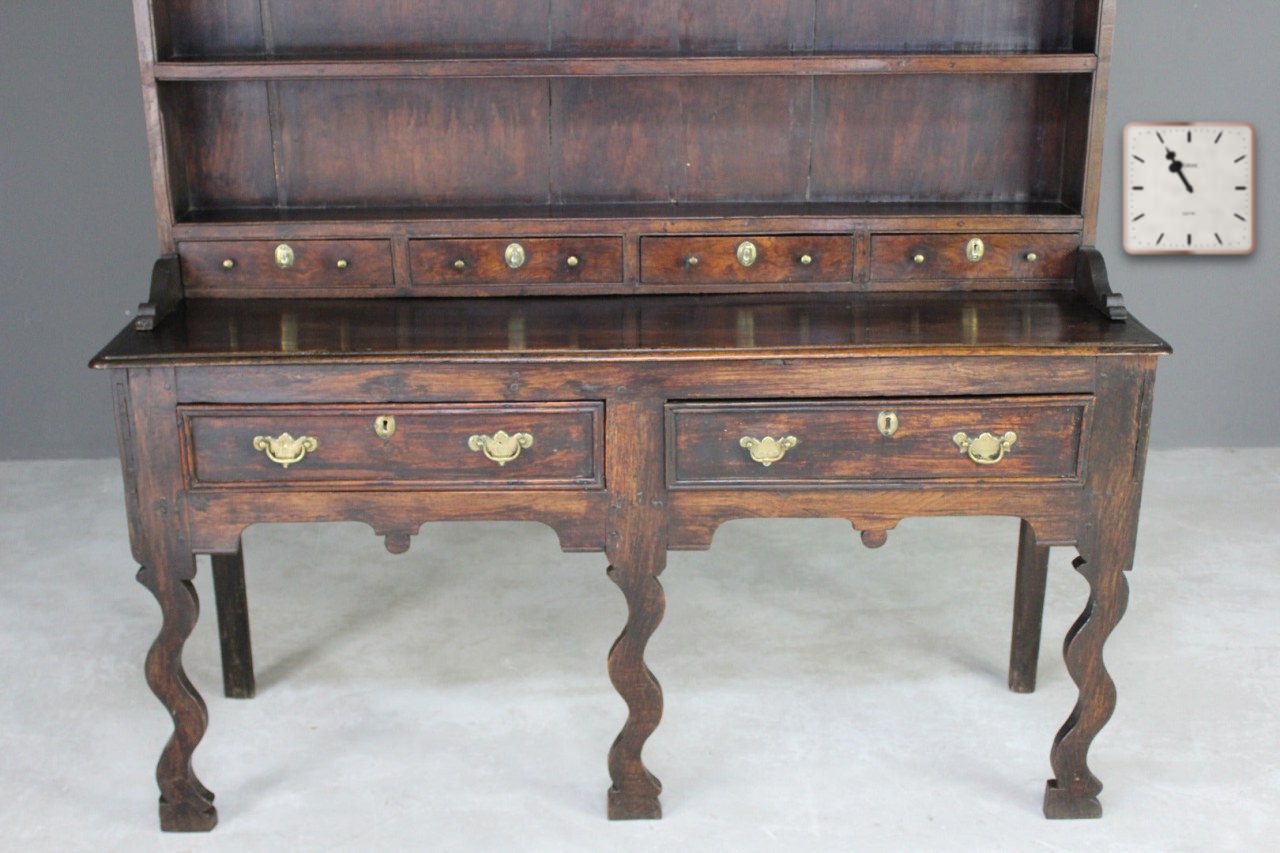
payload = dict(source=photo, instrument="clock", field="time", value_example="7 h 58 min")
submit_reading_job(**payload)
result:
10 h 55 min
